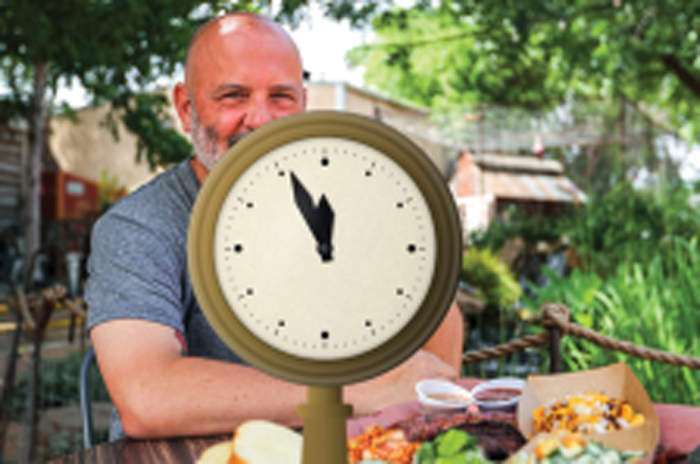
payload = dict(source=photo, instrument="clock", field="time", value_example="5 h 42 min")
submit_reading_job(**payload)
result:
11 h 56 min
